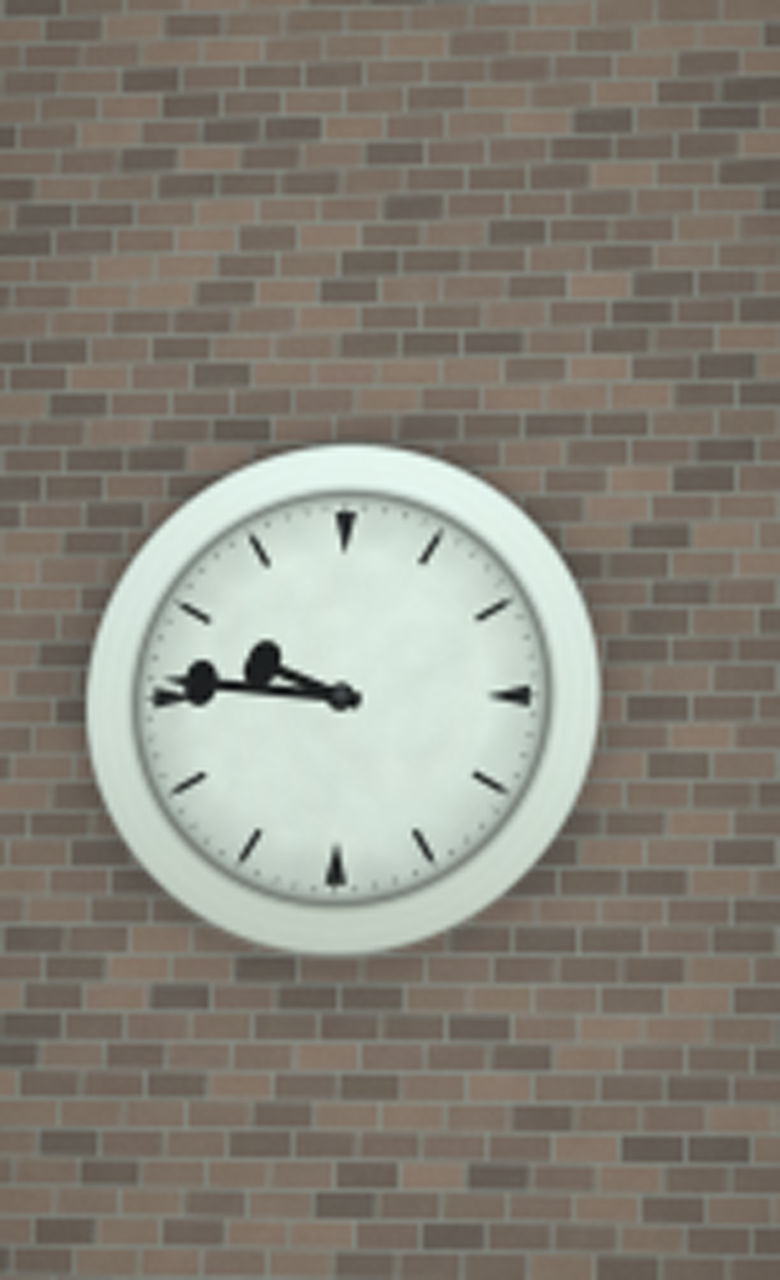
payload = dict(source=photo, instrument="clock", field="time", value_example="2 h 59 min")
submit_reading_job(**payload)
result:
9 h 46 min
